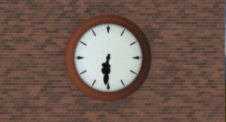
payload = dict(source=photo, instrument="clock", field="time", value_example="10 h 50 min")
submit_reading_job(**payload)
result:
6 h 31 min
